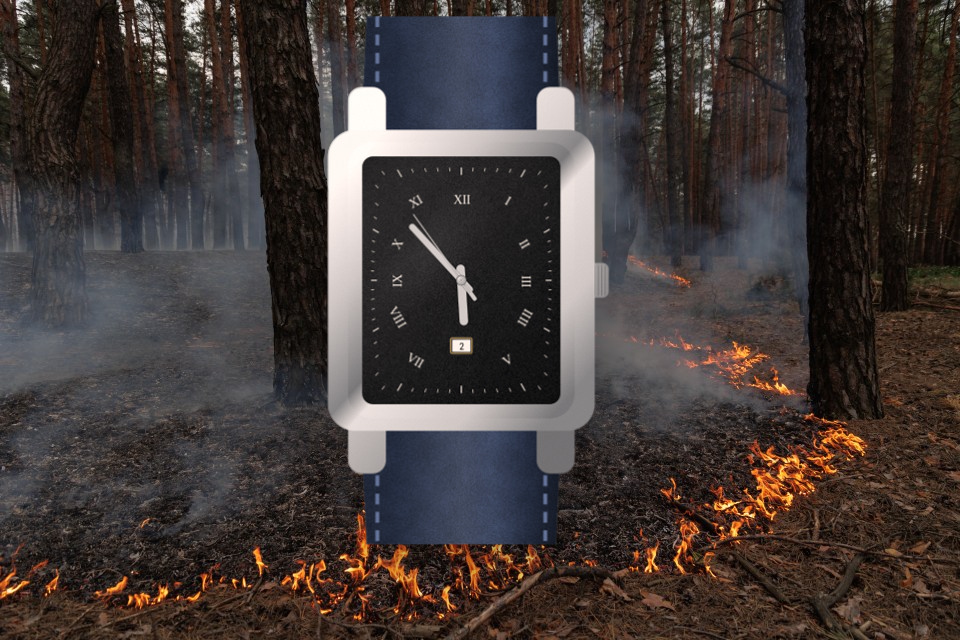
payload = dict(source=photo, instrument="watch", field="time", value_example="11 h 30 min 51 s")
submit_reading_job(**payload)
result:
5 h 52 min 54 s
